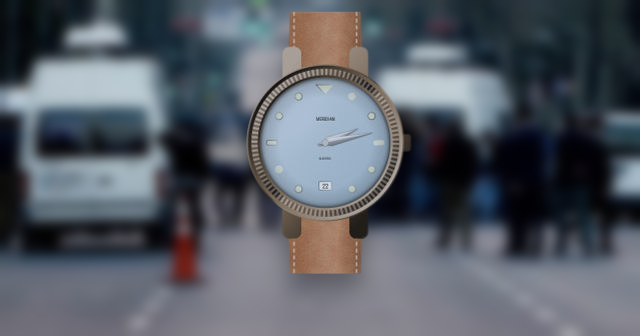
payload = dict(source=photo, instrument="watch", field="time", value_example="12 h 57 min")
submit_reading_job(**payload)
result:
2 h 13 min
